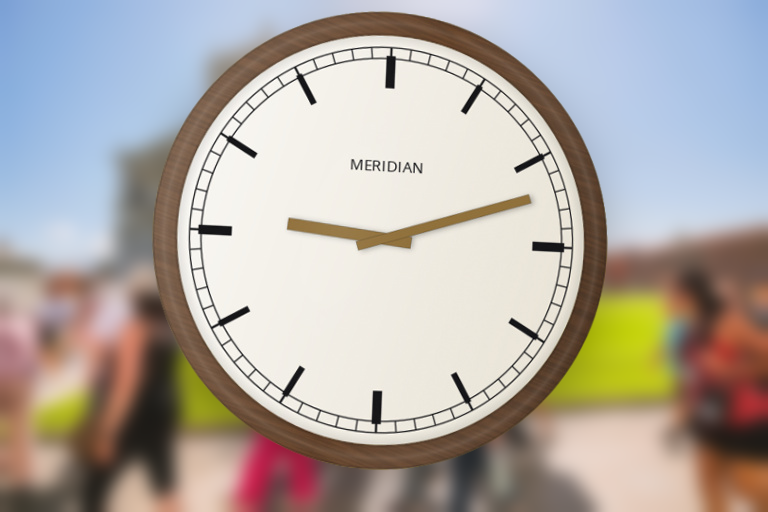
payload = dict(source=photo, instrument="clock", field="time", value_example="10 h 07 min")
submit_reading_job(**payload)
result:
9 h 12 min
